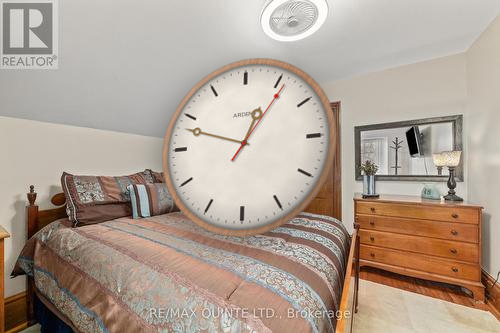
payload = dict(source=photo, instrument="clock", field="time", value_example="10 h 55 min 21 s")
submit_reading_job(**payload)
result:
12 h 48 min 06 s
